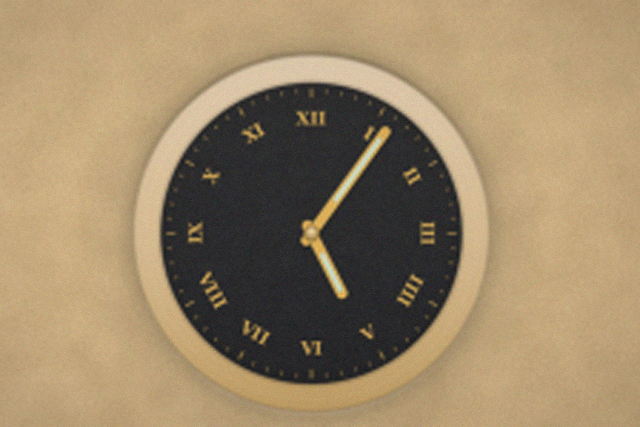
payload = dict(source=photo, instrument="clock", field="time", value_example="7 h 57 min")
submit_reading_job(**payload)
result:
5 h 06 min
